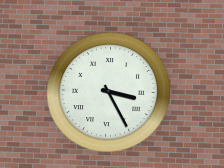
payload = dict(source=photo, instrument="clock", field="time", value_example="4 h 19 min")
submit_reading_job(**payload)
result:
3 h 25 min
